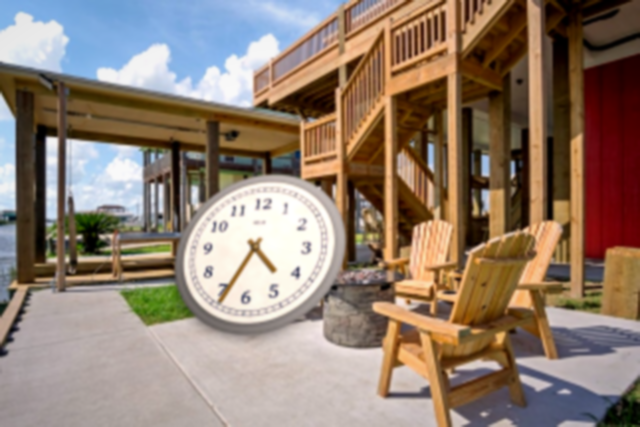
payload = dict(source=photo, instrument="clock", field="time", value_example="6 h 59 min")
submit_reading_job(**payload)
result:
4 h 34 min
